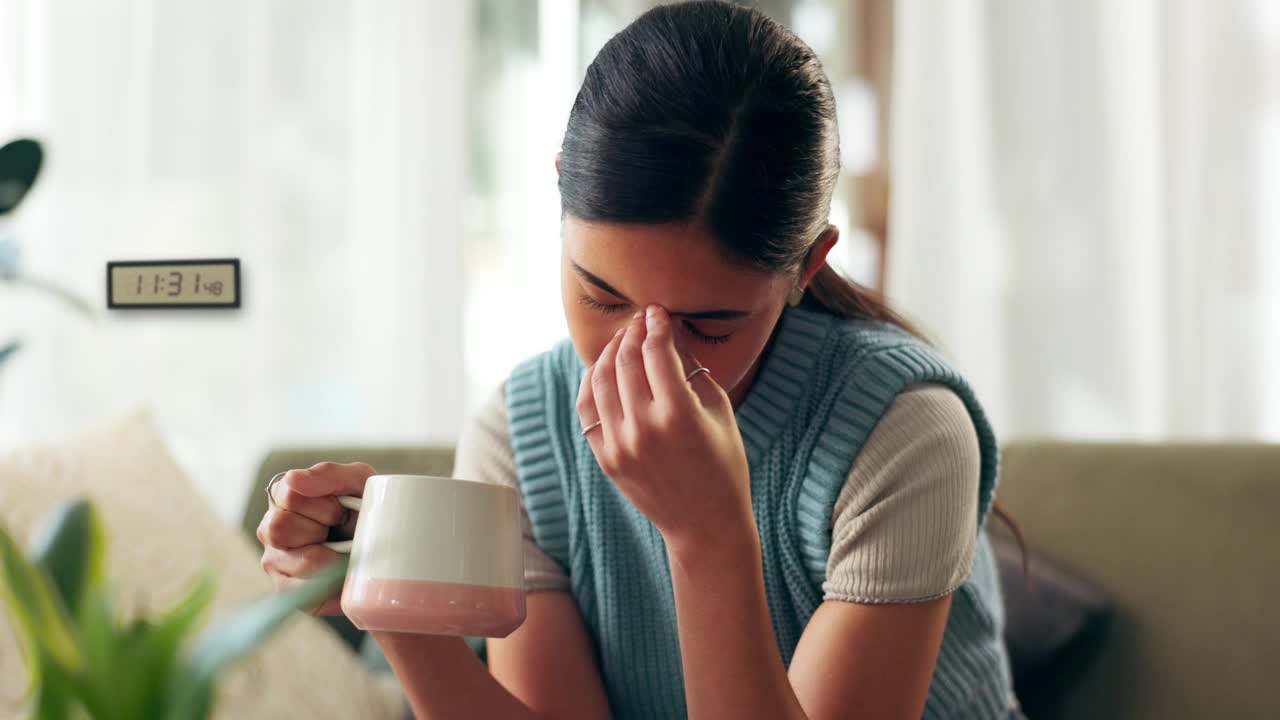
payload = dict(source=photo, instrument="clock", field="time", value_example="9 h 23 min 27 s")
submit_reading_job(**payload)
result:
11 h 31 min 48 s
